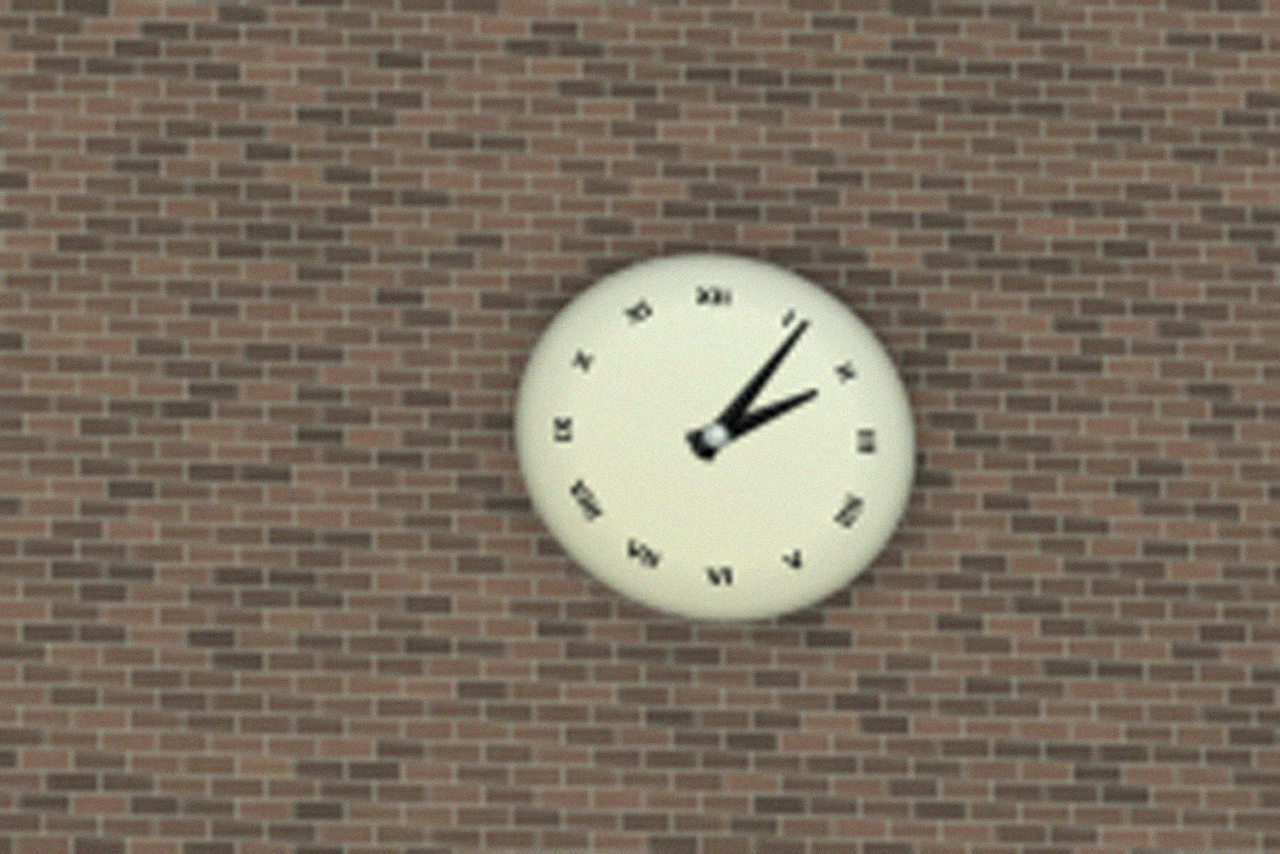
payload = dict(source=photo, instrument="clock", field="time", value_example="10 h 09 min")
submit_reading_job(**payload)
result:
2 h 06 min
